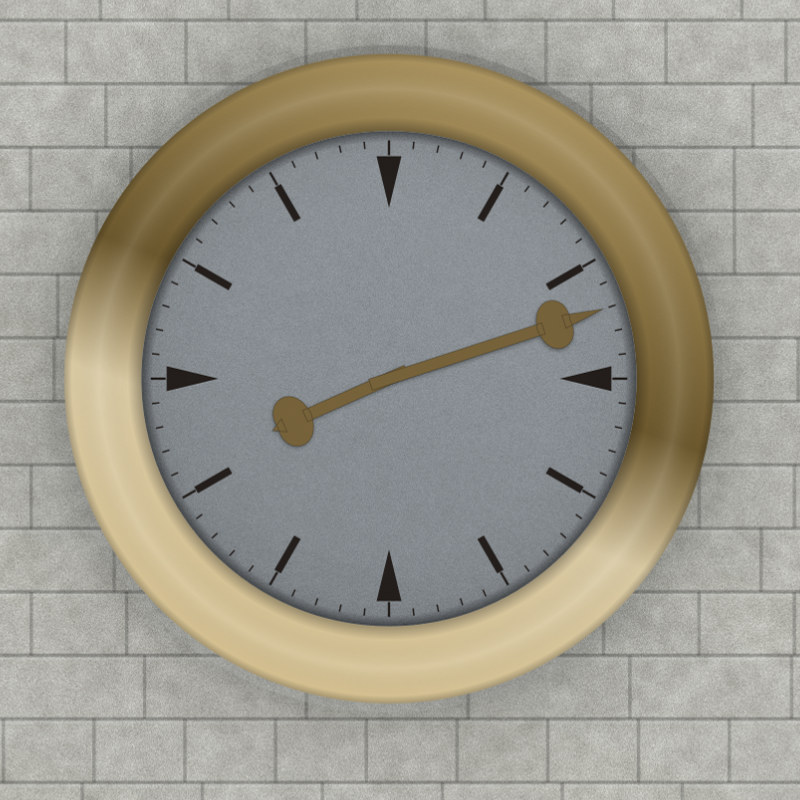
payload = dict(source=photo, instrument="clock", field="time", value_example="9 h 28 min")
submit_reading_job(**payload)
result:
8 h 12 min
